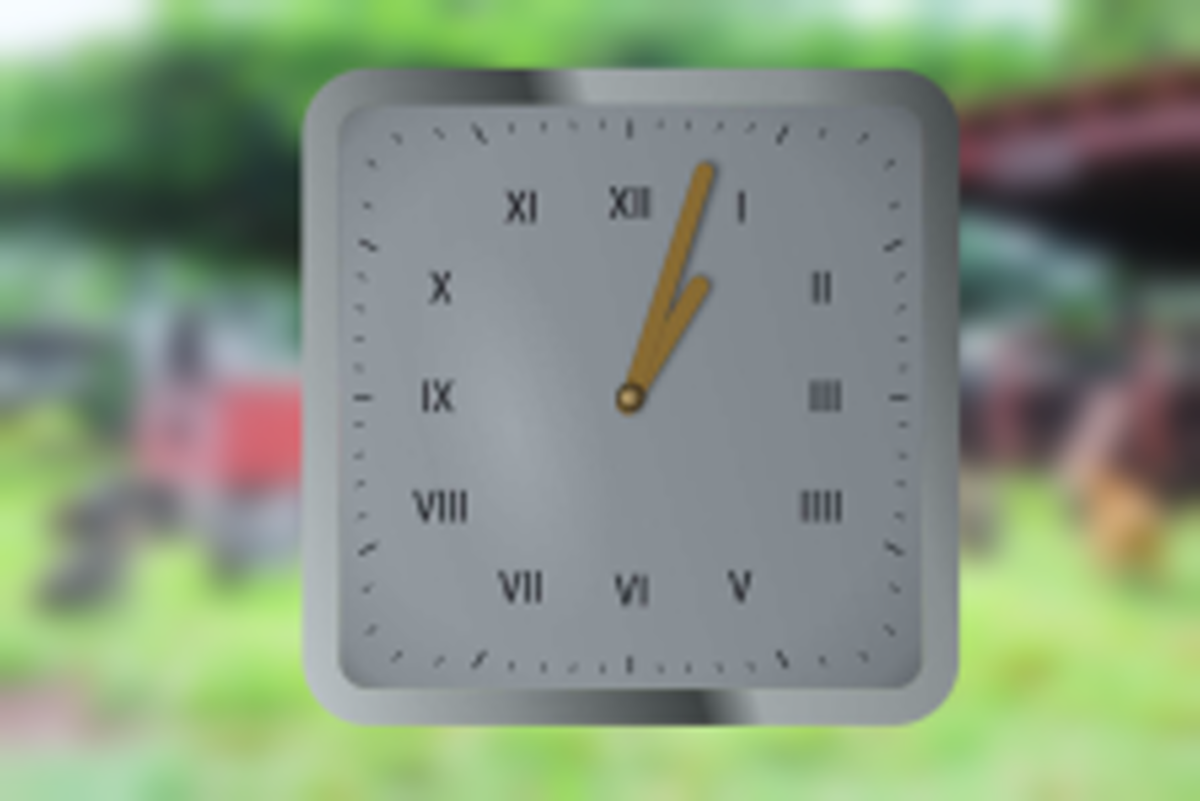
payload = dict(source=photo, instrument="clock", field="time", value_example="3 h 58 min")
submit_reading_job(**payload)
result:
1 h 03 min
